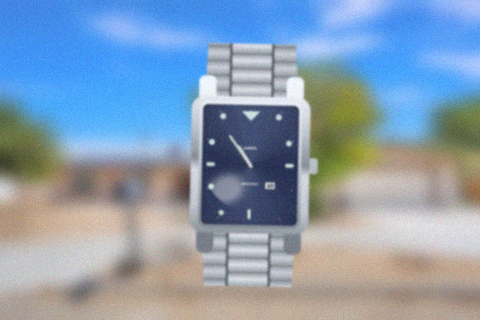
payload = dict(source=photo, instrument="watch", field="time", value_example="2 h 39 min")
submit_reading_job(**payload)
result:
10 h 54 min
